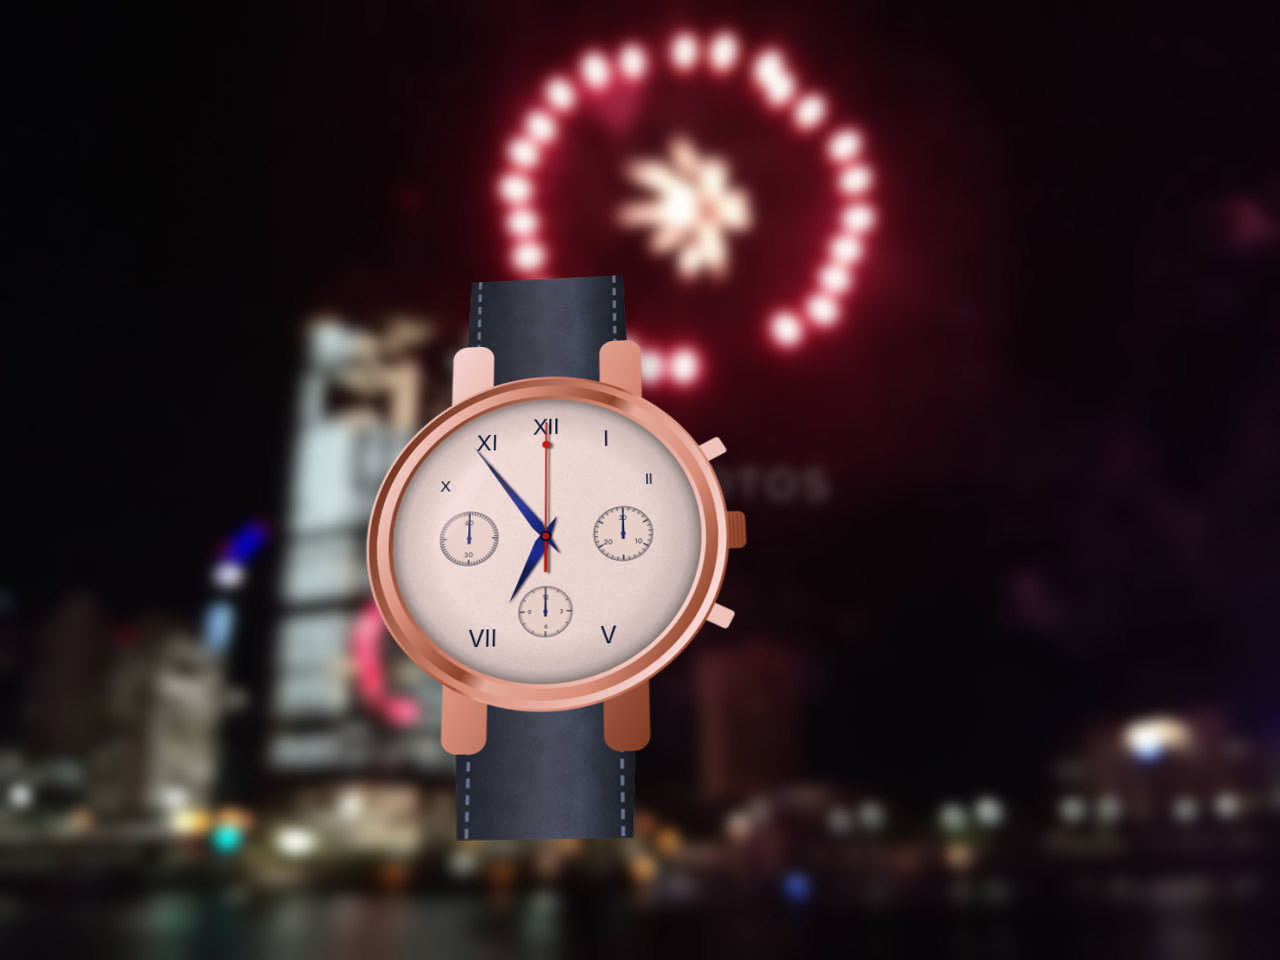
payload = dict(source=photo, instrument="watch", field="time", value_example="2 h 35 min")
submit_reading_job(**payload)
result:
6 h 54 min
